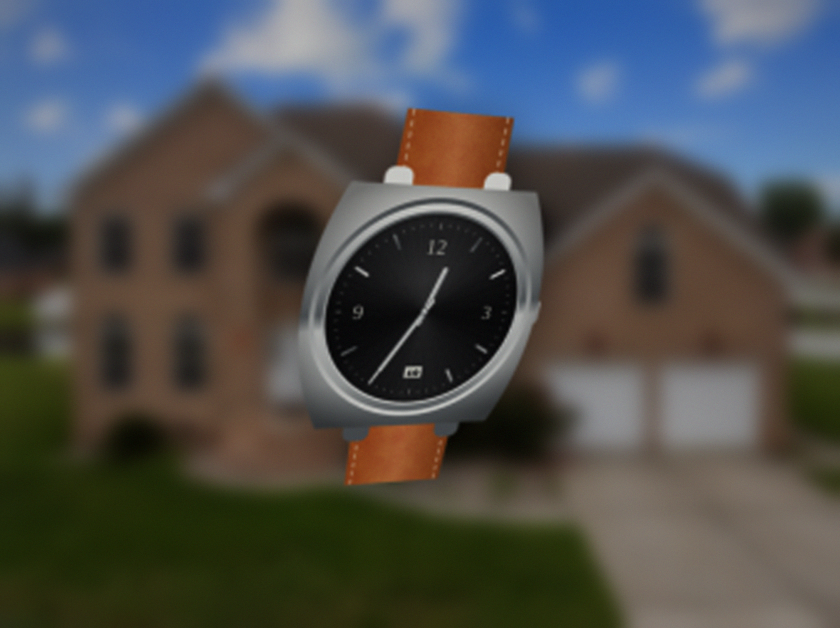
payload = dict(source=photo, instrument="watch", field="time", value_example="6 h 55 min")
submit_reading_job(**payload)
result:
12 h 35 min
